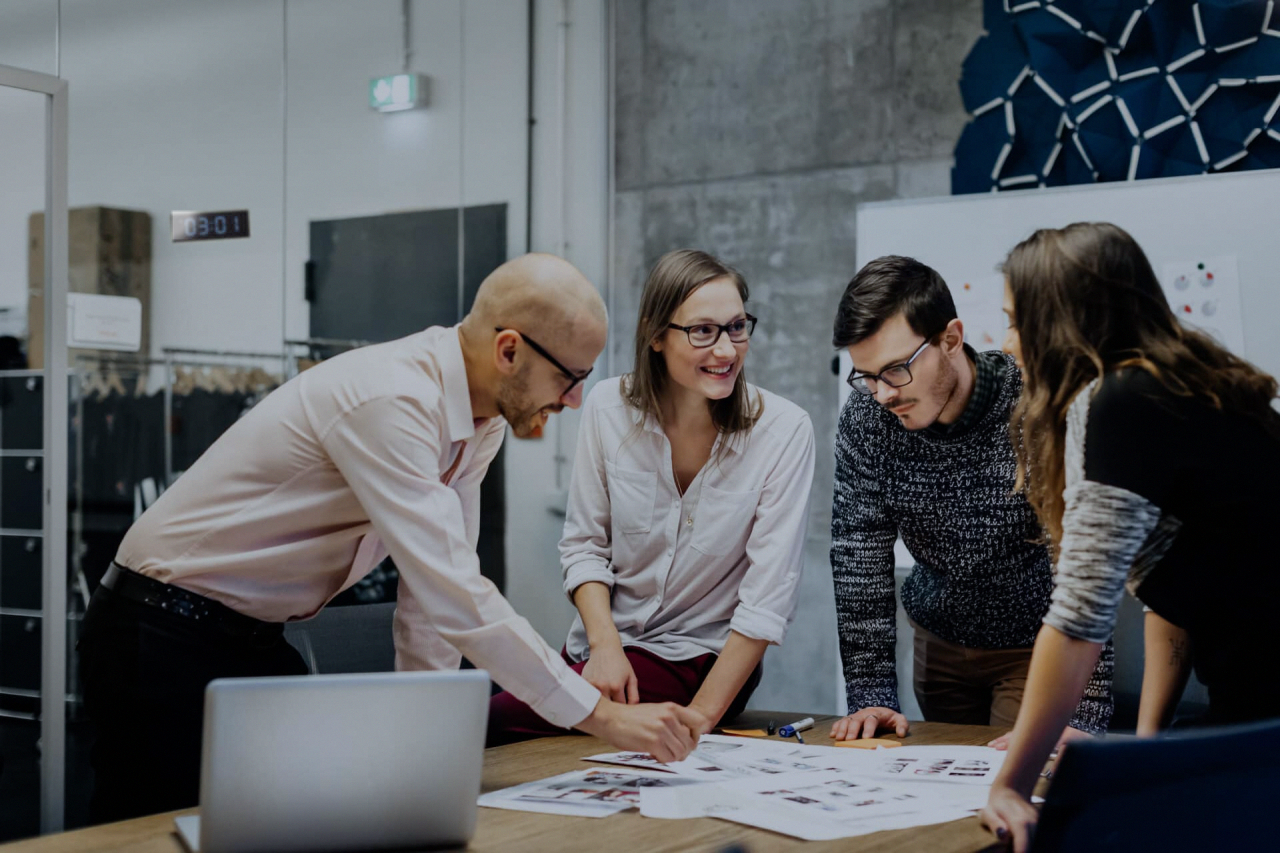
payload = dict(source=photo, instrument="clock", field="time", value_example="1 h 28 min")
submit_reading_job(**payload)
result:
3 h 01 min
